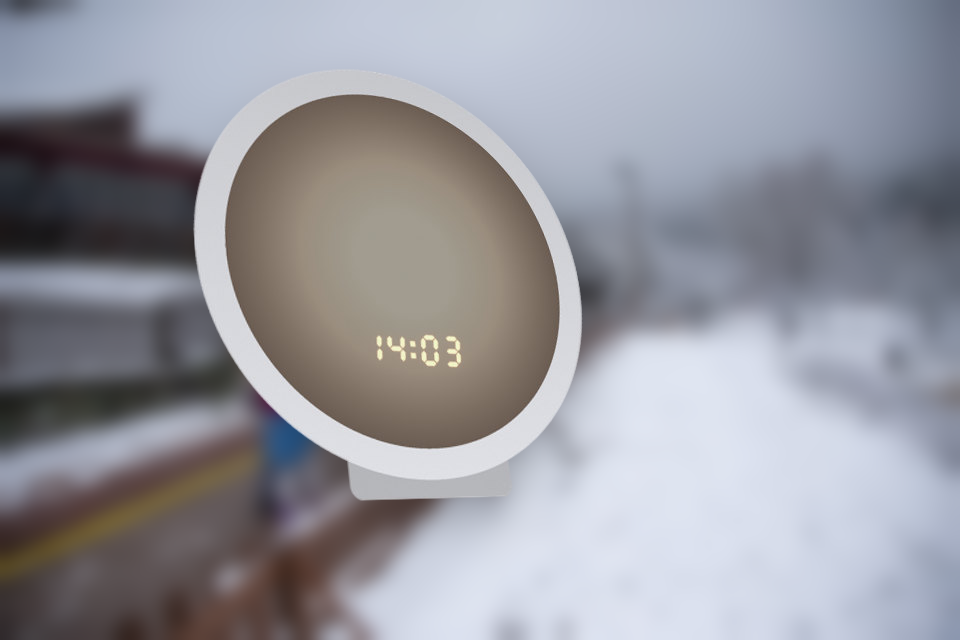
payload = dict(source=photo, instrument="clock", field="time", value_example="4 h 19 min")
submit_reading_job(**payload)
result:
14 h 03 min
